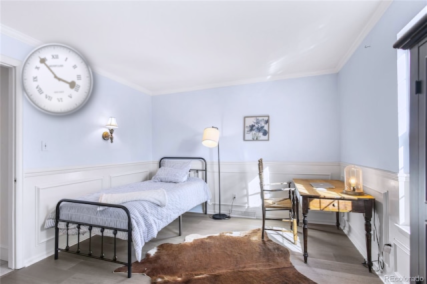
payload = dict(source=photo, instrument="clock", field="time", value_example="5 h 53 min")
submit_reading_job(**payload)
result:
3 h 54 min
